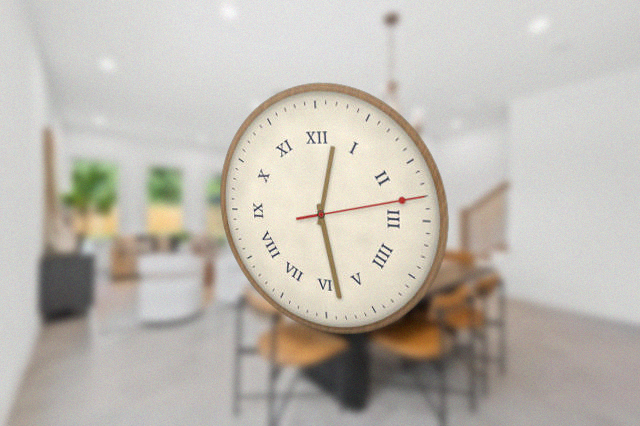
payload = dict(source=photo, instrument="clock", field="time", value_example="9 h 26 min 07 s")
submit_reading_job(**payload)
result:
12 h 28 min 13 s
